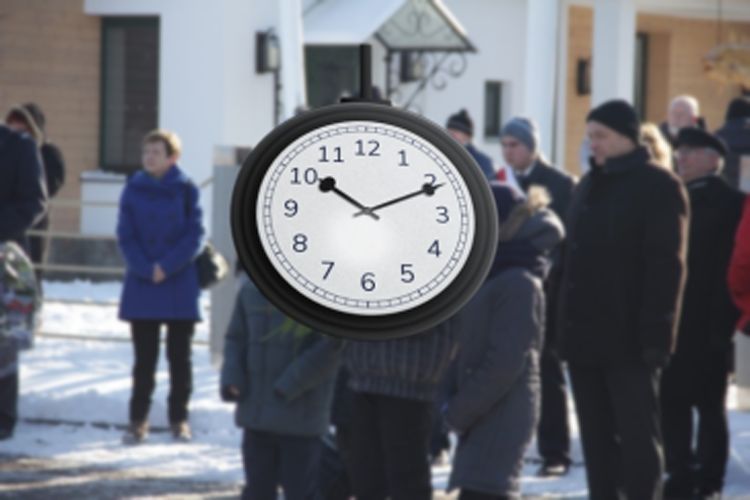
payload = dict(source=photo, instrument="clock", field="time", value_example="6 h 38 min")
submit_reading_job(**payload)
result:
10 h 11 min
